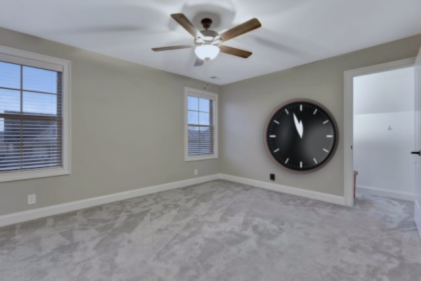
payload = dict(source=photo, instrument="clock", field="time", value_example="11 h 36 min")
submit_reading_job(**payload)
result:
11 h 57 min
